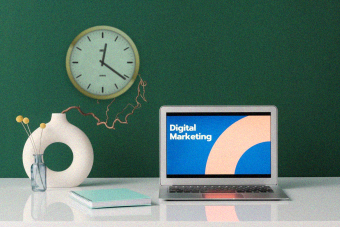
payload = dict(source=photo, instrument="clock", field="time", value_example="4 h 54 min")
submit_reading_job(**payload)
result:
12 h 21 min
